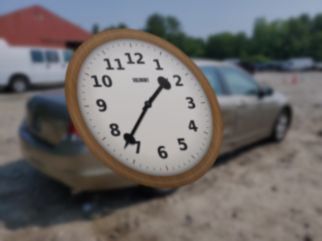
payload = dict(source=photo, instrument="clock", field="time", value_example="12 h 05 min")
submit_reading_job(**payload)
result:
1 h 37 min
